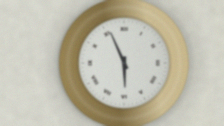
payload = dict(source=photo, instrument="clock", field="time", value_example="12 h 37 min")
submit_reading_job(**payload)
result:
5 h 56 min
